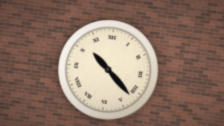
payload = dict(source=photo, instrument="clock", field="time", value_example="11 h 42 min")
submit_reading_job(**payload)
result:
10 h 22 min
